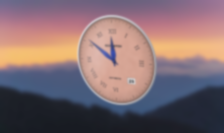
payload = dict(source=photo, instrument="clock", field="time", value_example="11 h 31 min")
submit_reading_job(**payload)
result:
11 h 51 min
